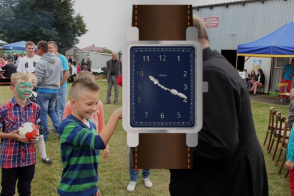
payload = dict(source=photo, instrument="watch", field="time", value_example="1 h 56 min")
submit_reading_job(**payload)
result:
10 h 19 min
